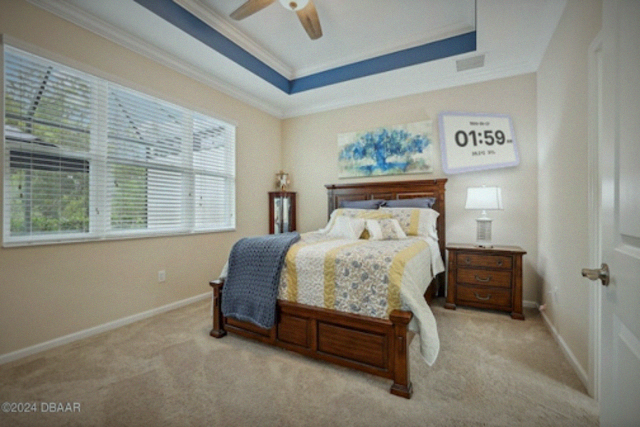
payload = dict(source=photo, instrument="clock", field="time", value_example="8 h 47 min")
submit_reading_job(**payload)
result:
1 h 59 min
